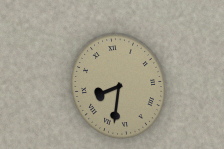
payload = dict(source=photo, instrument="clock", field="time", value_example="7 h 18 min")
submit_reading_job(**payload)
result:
8 h 33 min
